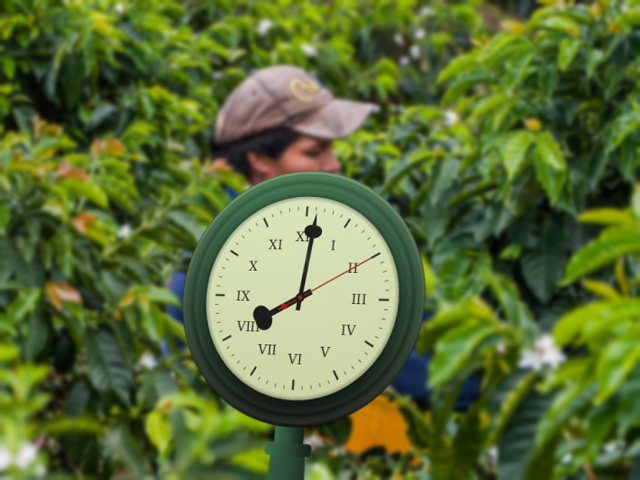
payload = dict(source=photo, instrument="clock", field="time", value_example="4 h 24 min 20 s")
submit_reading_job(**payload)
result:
8 h 01 min 10 s
